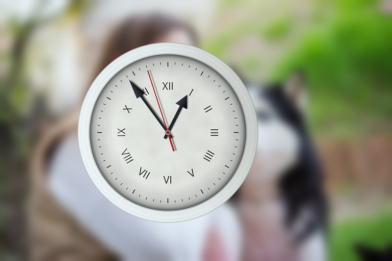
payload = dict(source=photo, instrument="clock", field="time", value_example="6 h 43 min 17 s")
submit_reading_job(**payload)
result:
12 h 53 min 57 s
